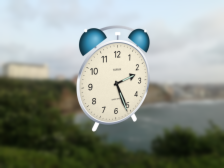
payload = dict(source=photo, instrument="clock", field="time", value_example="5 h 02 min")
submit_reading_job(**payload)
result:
2 h 26 min
